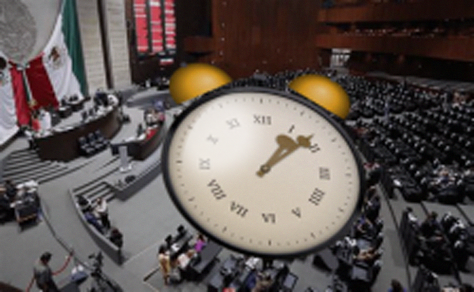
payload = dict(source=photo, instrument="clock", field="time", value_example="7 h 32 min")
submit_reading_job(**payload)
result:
1 h 08 min
